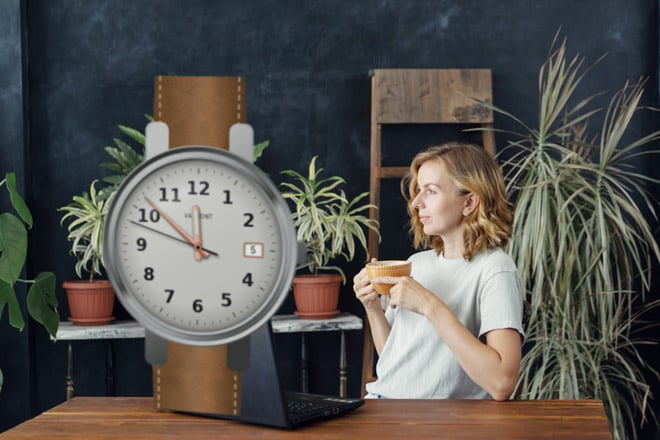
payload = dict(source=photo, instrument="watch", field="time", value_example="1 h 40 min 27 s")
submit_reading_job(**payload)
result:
11 h 51 min 48 s
